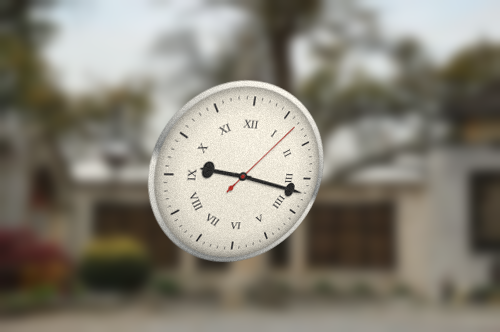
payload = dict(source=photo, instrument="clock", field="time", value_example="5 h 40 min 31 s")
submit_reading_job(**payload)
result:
9 h 17 min 07 s
